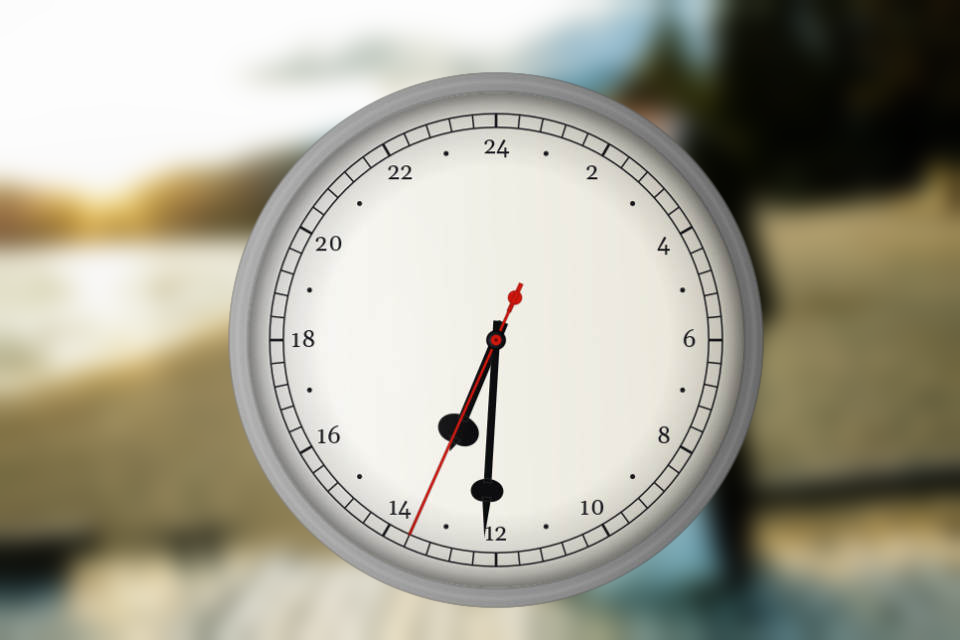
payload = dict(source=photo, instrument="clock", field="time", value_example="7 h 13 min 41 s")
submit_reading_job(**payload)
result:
13 h 30 min 34 s
